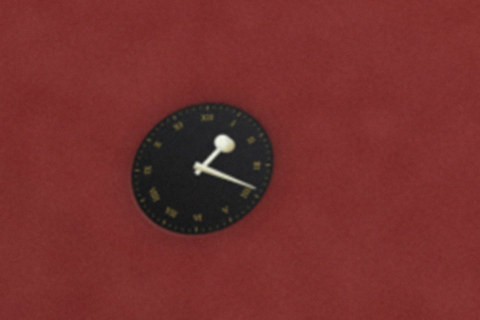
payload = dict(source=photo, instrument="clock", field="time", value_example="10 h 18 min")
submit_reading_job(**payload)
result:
1 h 19 min
